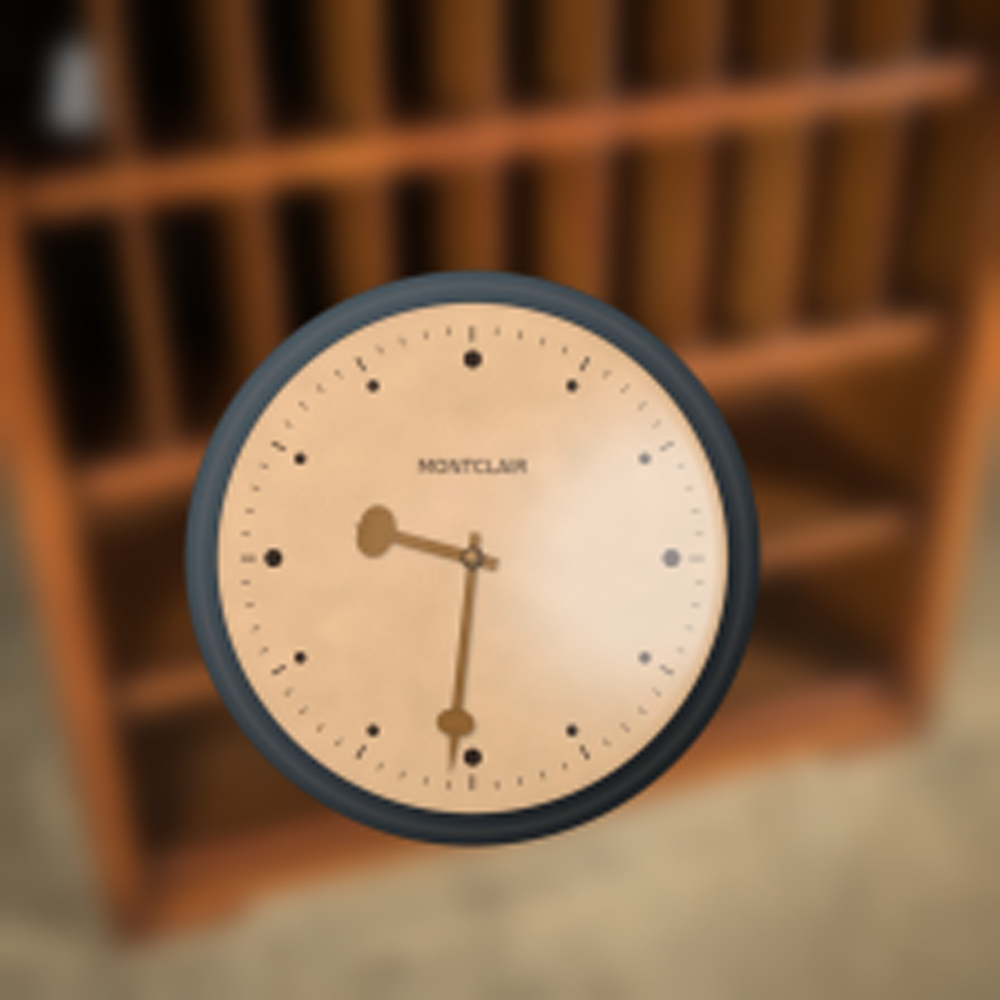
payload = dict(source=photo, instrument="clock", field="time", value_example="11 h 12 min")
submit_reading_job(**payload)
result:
9 h 31 min
